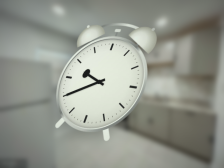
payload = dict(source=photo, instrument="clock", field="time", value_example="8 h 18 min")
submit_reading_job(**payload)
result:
9 h 40 min
